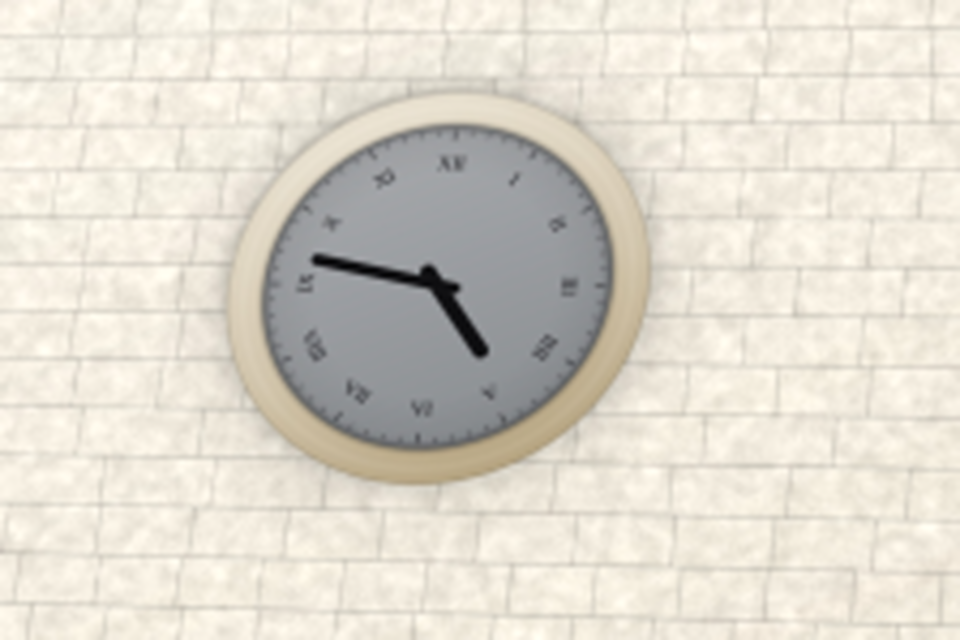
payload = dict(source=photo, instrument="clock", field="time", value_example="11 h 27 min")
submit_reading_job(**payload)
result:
4 h 47 min
